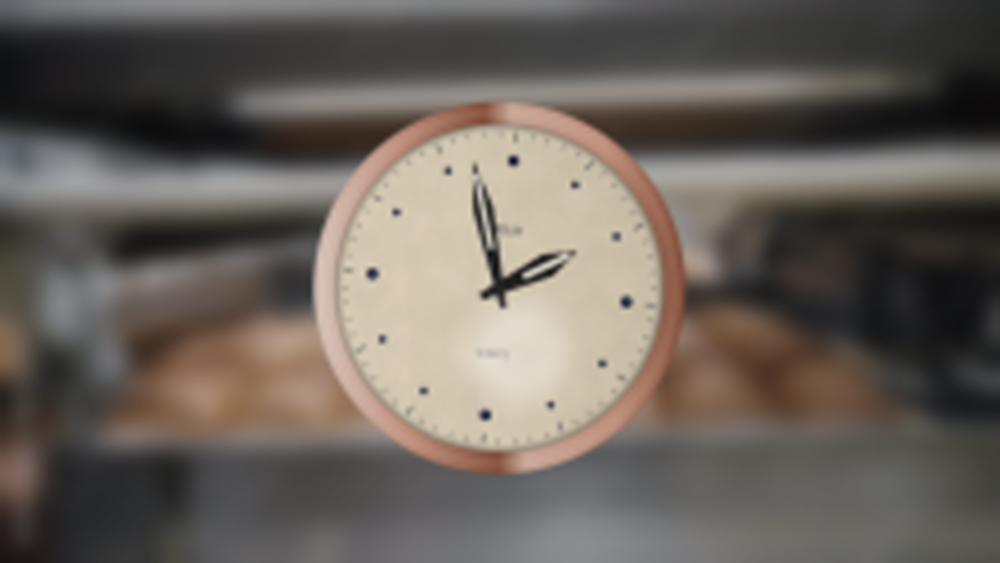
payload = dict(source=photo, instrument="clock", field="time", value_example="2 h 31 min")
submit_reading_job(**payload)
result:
1 h 57 min
